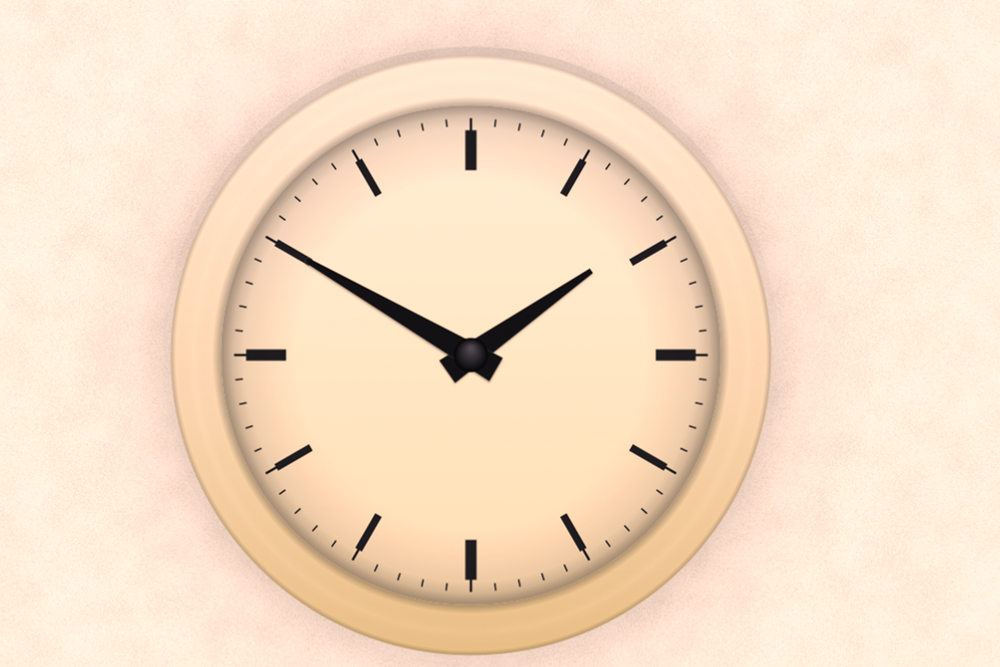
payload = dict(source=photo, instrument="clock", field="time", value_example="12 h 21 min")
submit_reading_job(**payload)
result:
1 h 50 min
